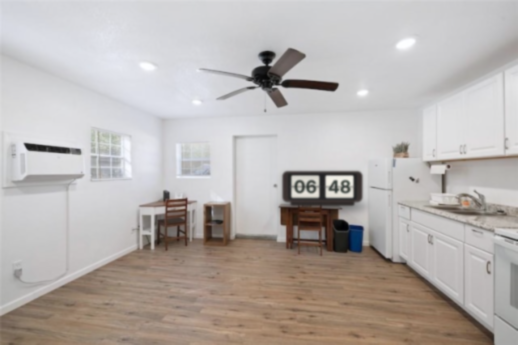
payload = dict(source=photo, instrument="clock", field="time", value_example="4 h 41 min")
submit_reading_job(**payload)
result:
6 h 48 min
